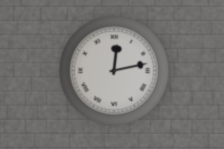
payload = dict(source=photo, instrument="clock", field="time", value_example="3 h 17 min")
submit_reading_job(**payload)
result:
12 h 13 min
